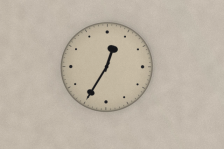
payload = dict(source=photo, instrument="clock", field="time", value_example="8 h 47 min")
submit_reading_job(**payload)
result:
12 h 35 min
